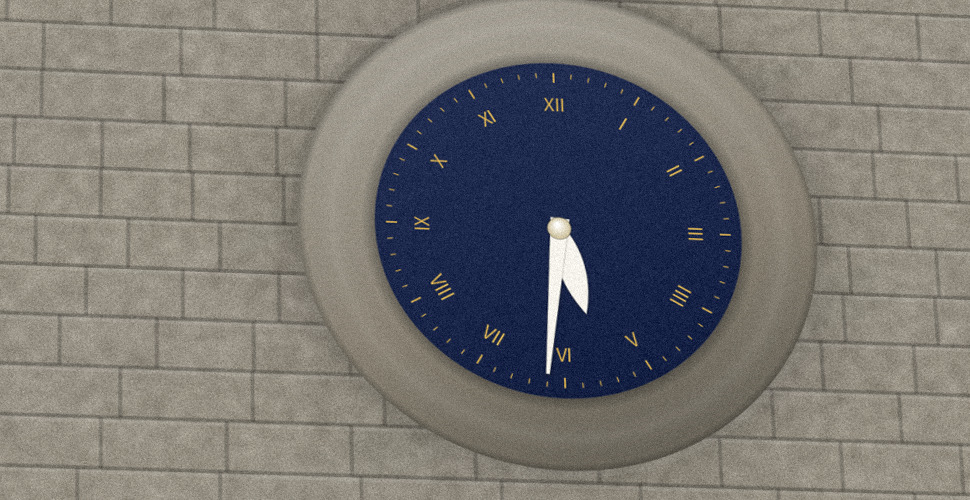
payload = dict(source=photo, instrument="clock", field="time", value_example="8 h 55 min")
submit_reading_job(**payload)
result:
5 h 31 min
